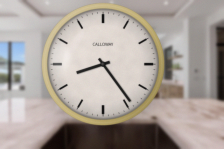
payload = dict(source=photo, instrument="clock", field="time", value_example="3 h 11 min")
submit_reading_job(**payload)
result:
8 h 24 min
